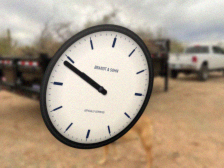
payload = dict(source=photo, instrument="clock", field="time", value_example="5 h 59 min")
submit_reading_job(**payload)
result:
9 h 49 min
